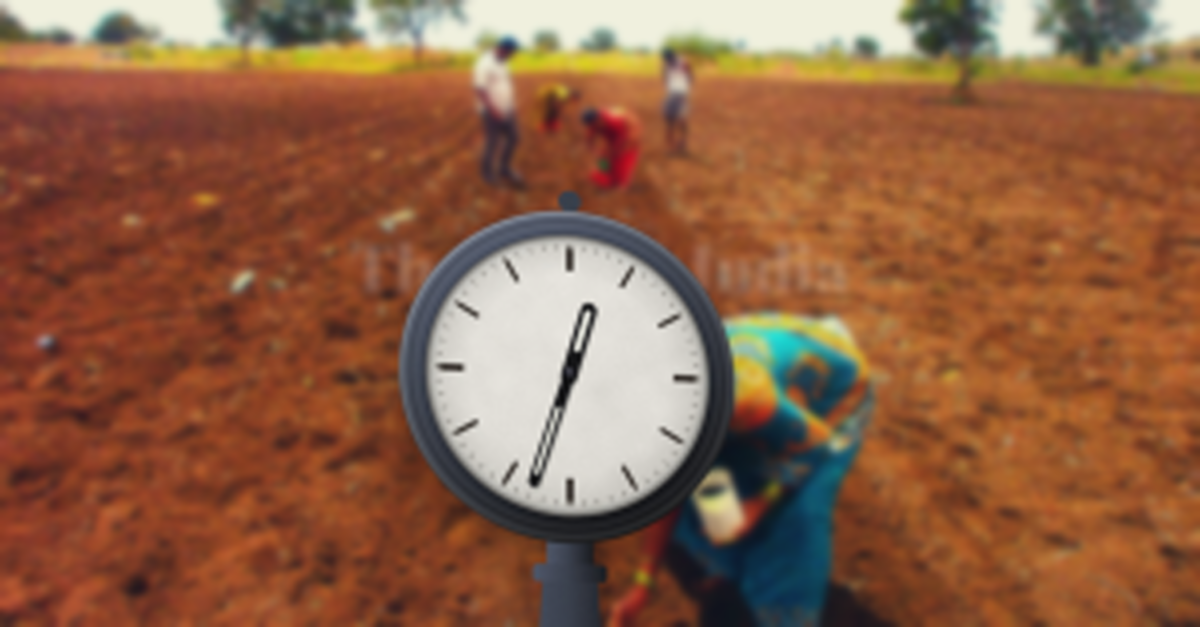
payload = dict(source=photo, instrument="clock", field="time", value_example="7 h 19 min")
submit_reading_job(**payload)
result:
12 h 33 min
